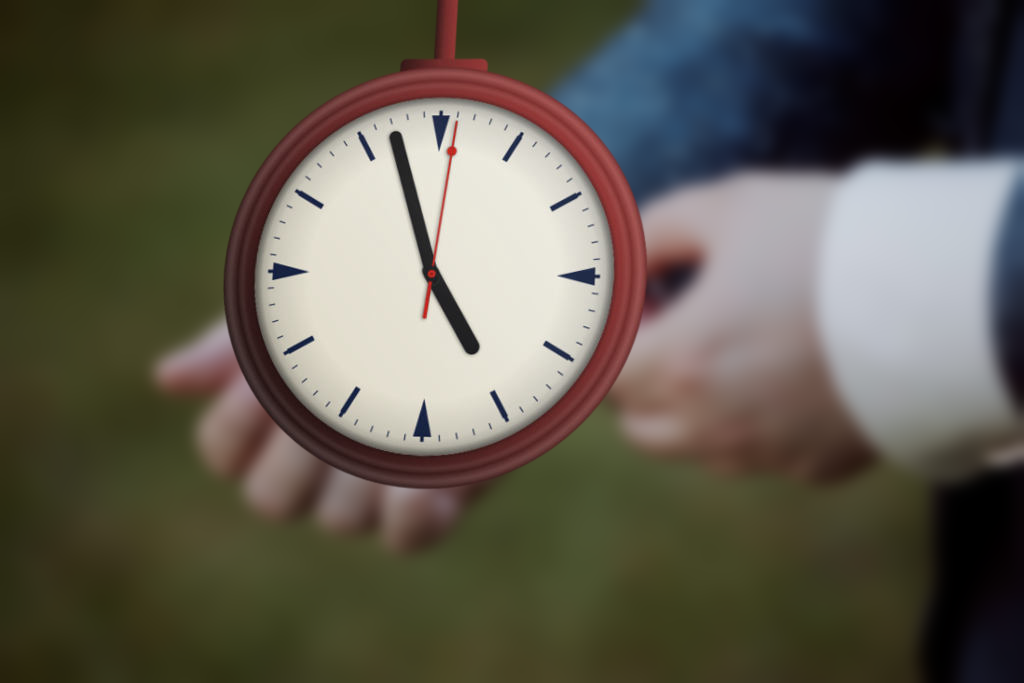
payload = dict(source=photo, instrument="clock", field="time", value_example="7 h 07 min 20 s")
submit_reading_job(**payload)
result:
4 h 57 min 01 s
